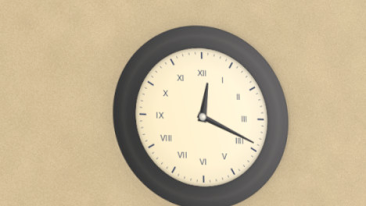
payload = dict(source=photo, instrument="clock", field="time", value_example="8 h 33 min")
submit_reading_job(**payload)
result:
12 h 19 min
